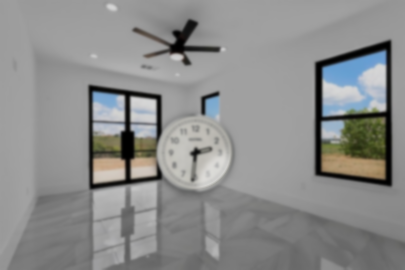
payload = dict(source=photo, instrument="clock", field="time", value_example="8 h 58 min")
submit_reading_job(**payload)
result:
2 h 31 min
